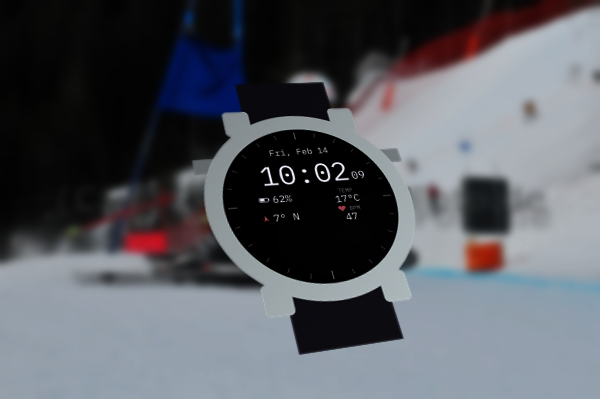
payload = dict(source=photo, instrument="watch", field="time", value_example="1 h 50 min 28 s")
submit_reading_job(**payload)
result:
10 h 02 min 09 s
